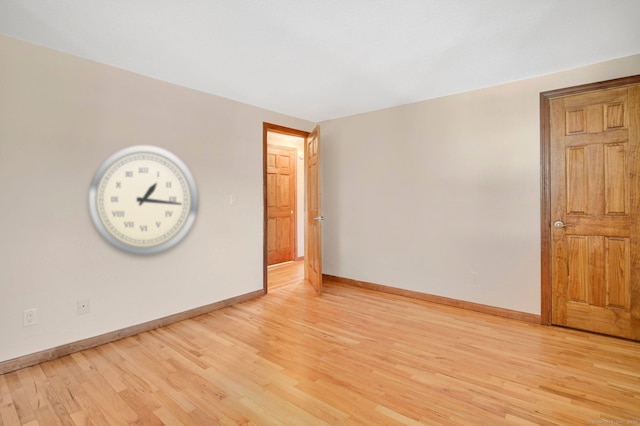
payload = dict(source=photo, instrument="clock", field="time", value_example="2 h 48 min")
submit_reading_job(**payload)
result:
1 h 16 min
